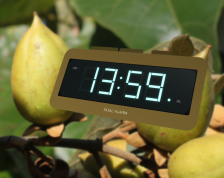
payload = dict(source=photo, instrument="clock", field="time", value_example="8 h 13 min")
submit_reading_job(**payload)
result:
13 h 59 min
